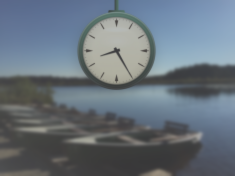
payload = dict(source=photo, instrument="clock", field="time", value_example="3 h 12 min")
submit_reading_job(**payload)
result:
8 h 25 min
